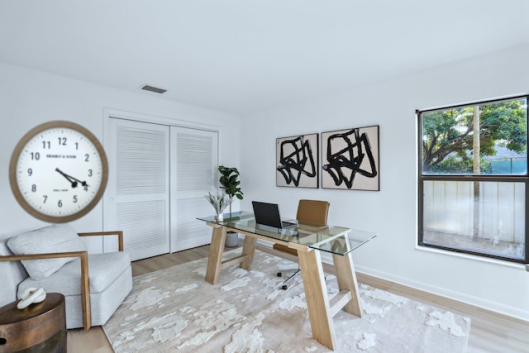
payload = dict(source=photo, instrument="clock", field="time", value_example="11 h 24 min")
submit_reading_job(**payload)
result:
4 h 19 min
